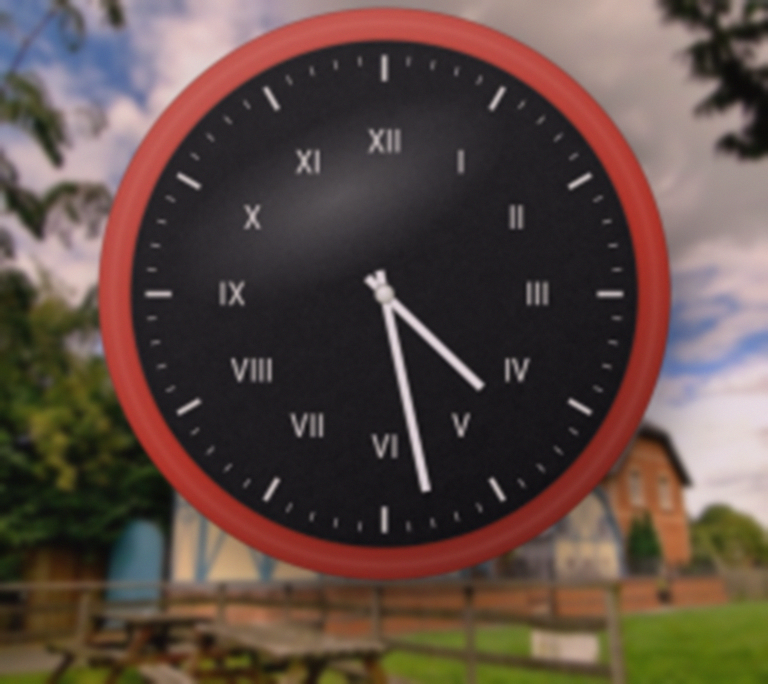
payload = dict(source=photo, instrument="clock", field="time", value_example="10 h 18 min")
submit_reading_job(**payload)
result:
4 h 28 min
